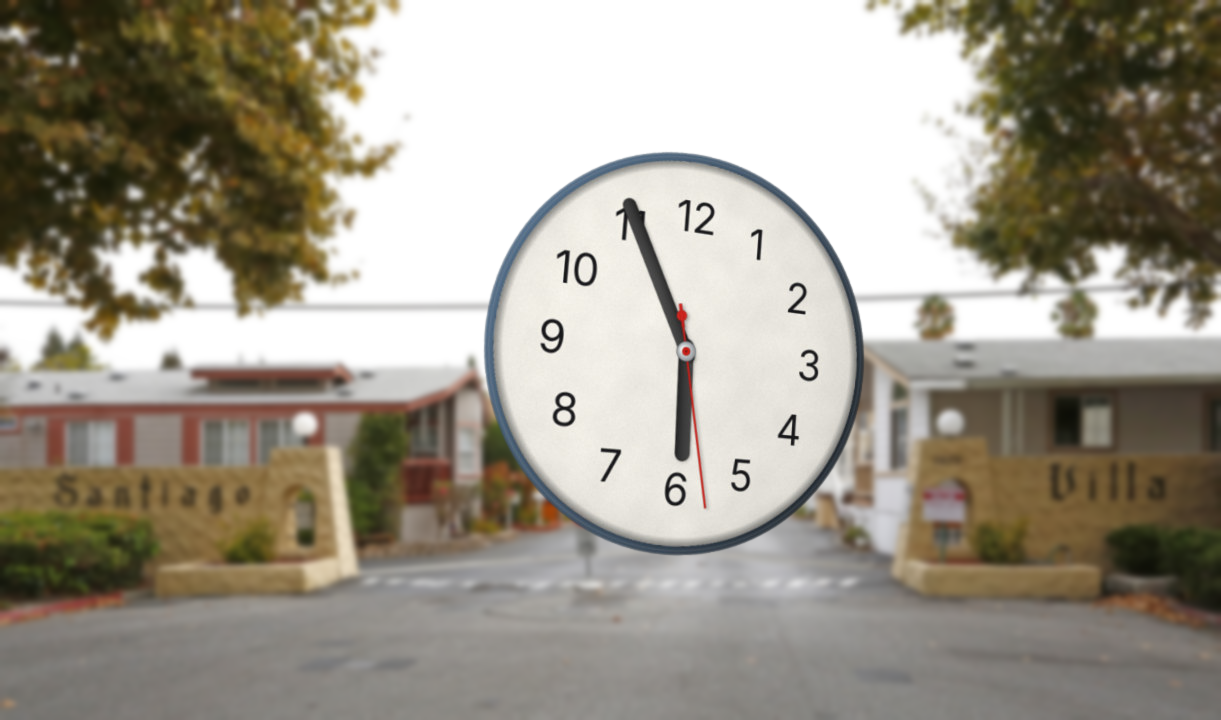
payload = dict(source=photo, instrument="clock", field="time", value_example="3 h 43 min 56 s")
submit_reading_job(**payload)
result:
5 h 55 min 28 s
